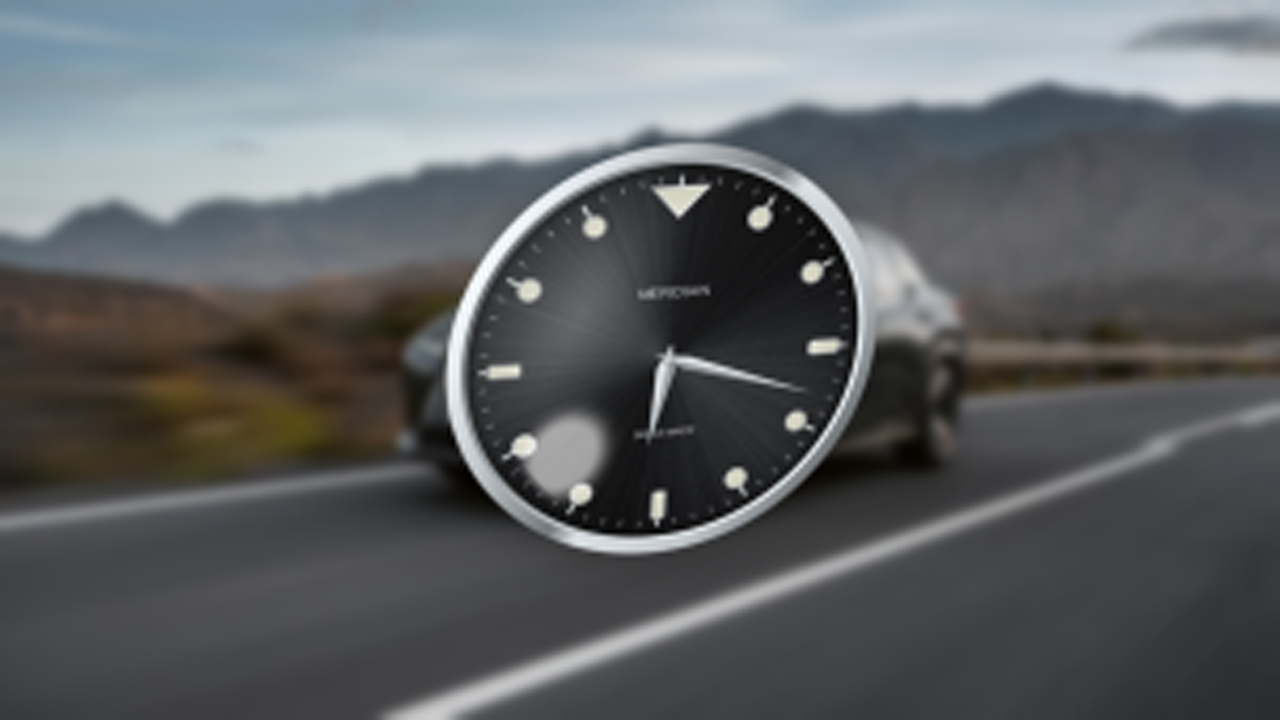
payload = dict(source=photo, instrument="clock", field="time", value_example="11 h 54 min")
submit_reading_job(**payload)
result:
6 h 18 min
